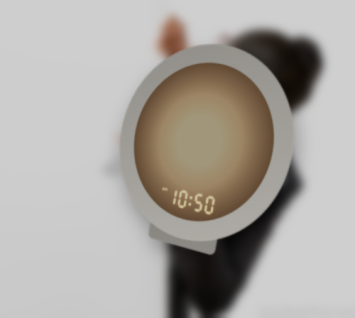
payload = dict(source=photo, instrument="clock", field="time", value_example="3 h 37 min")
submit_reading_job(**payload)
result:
10 h 50 min
